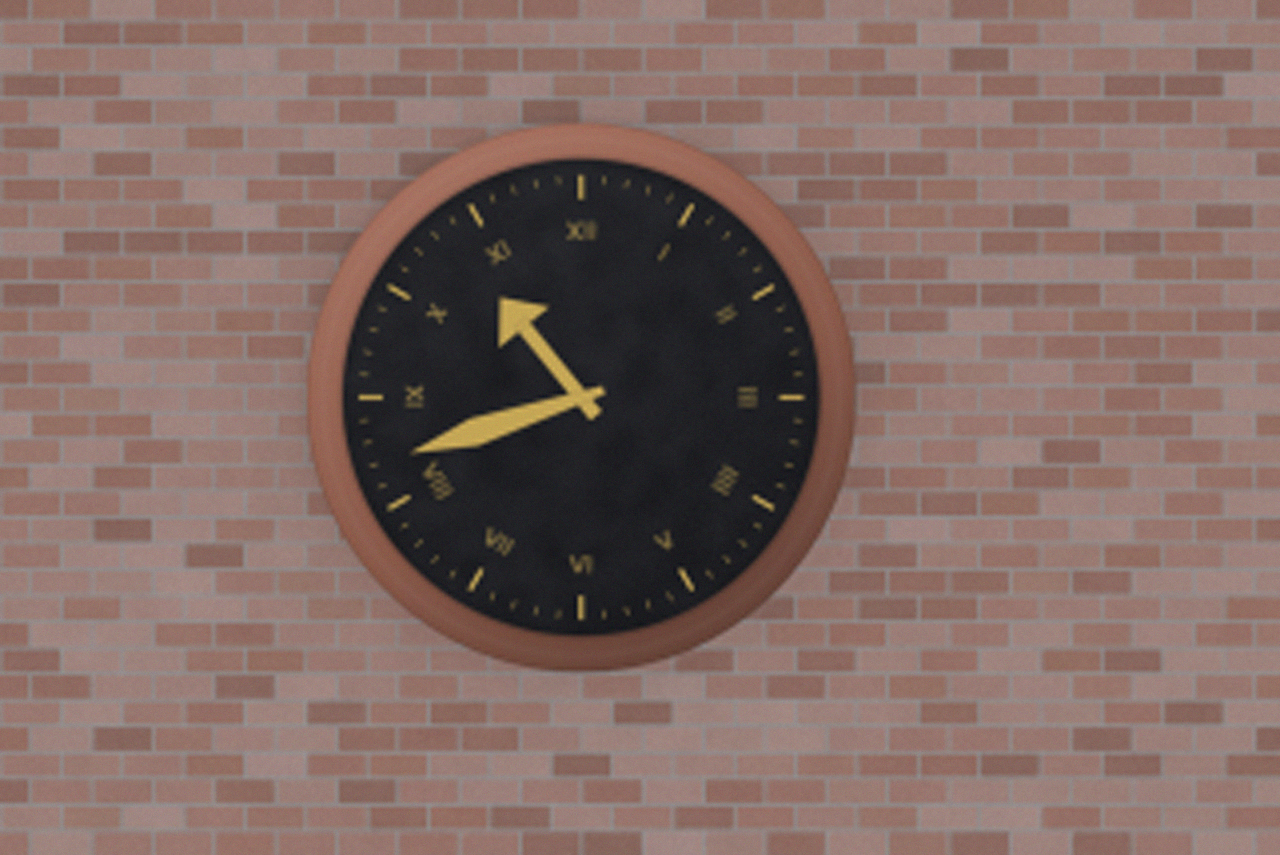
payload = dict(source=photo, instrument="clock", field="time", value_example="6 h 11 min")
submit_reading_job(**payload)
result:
10 h 42 min
